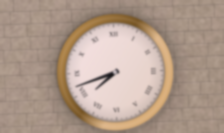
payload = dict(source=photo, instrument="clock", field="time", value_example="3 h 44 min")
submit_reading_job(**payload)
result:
7 h 42 min
